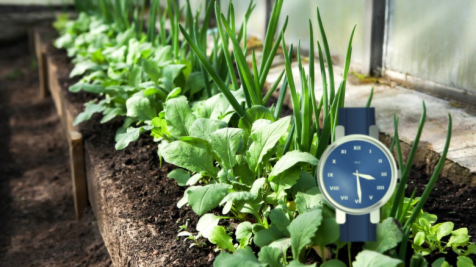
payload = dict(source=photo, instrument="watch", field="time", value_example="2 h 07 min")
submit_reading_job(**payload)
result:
3 h 29 min
